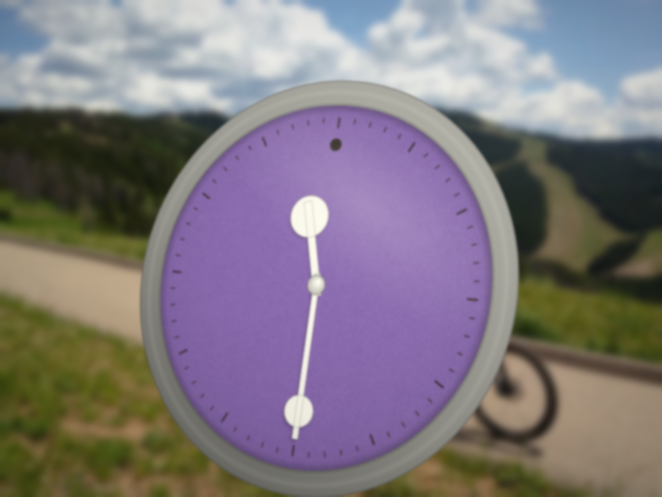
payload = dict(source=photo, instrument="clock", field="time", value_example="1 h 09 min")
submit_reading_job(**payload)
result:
11 h 30 min
